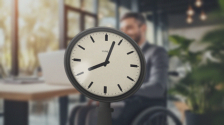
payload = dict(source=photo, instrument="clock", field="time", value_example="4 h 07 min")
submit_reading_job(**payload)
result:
8 h 03 min
